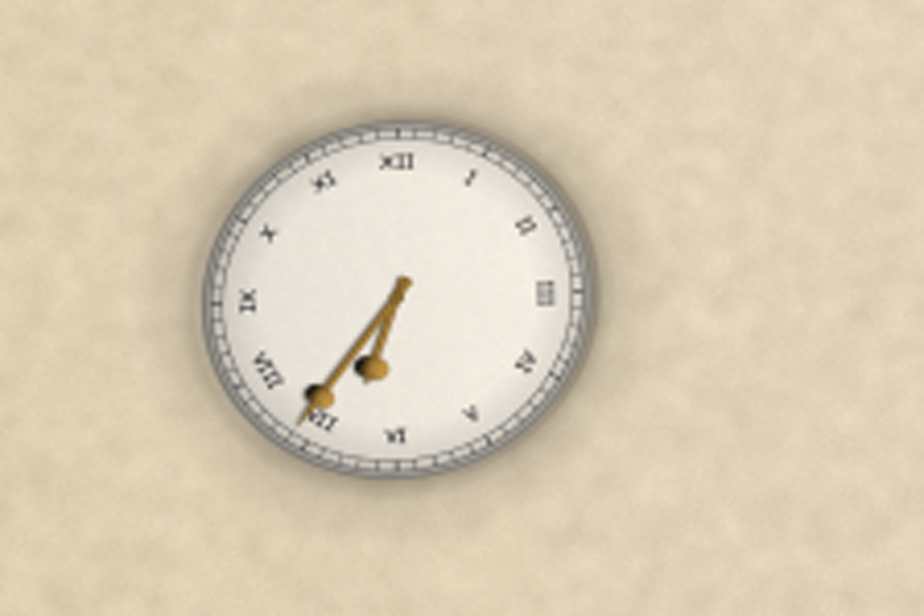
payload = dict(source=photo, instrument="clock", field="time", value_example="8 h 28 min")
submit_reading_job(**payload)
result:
6 h 36 min
